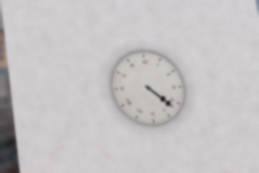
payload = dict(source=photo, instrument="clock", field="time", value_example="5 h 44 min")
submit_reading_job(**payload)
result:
4 h 22 min
